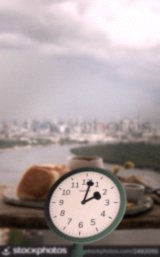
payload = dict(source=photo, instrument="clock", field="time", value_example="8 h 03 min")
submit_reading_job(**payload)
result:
2 h 02 min
